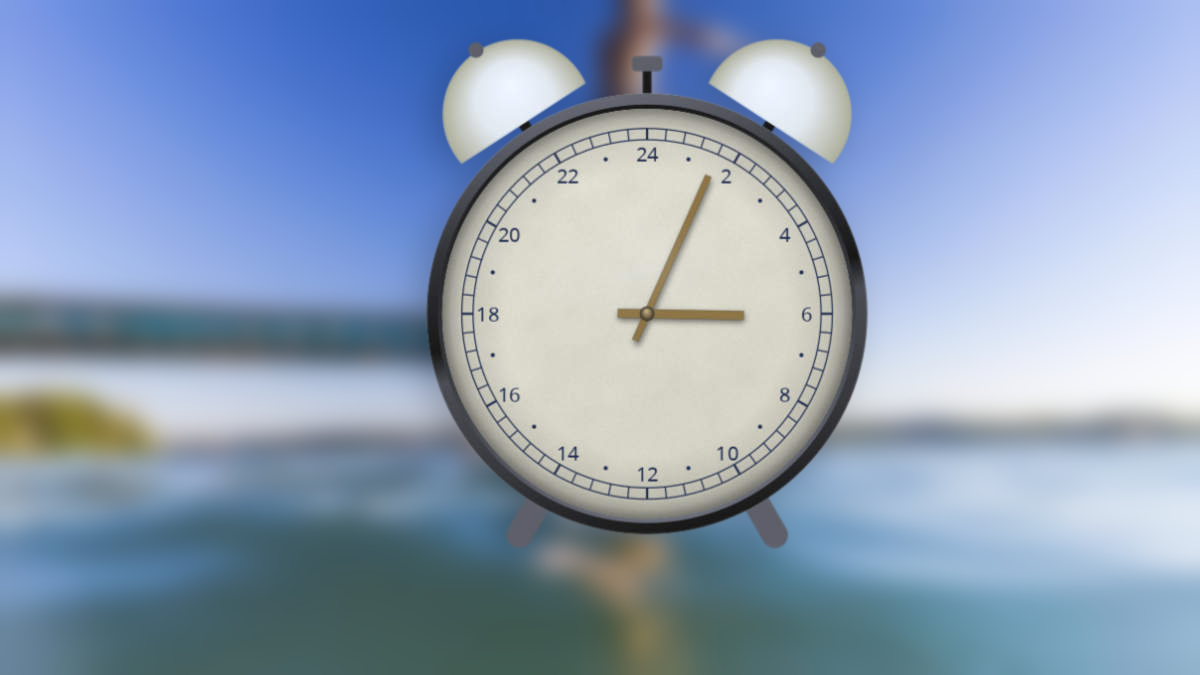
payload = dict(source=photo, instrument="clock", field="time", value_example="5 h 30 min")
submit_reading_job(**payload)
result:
6 h 04 min
